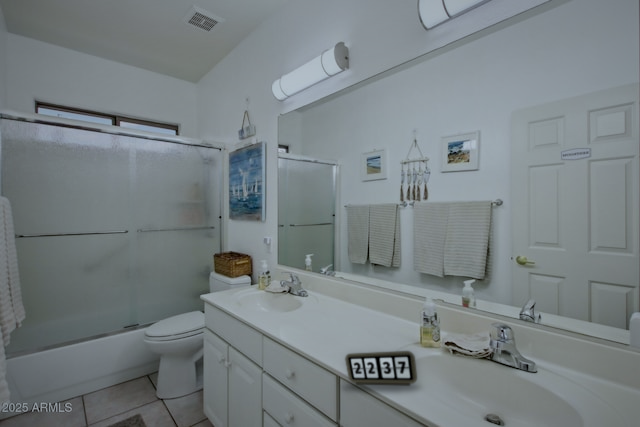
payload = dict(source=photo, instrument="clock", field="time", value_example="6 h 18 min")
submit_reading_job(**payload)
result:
22 h 37 min
